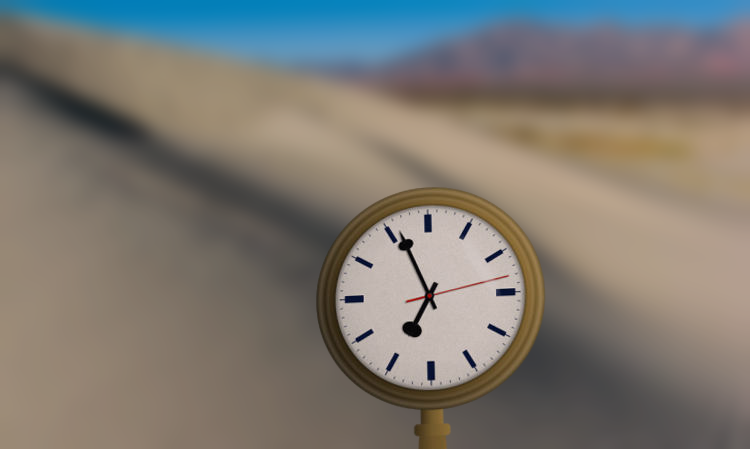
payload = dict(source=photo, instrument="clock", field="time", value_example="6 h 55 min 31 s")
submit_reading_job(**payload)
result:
6 h 56 min 13 s
